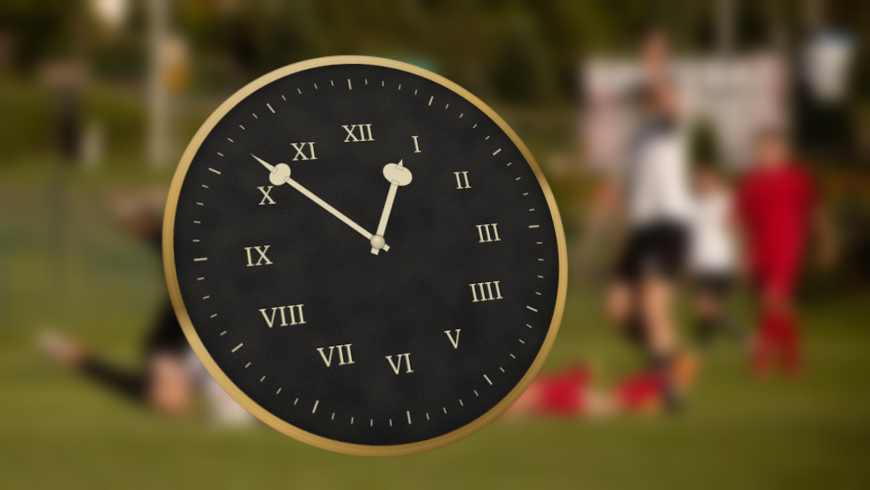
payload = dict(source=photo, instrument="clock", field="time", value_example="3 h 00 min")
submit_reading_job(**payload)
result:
12 h 52 min
